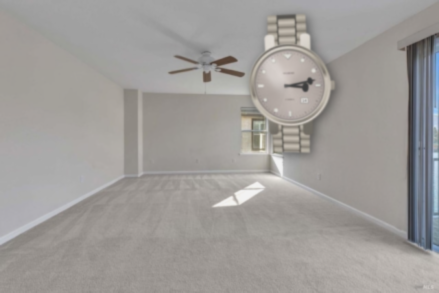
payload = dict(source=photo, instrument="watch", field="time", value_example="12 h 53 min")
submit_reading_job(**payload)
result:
3 h 13 min
